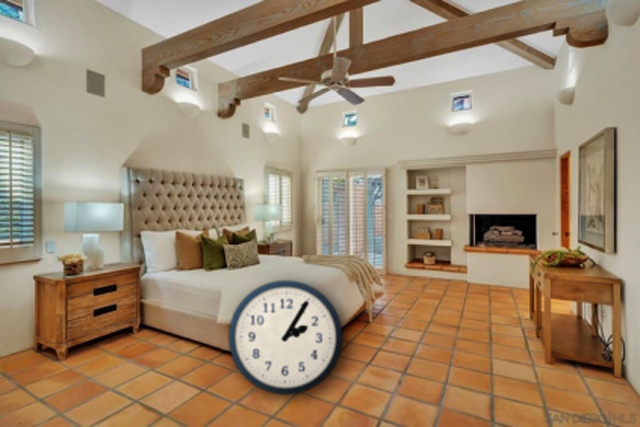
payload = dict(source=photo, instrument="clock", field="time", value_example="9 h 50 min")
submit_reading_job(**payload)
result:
2 h 05 min
